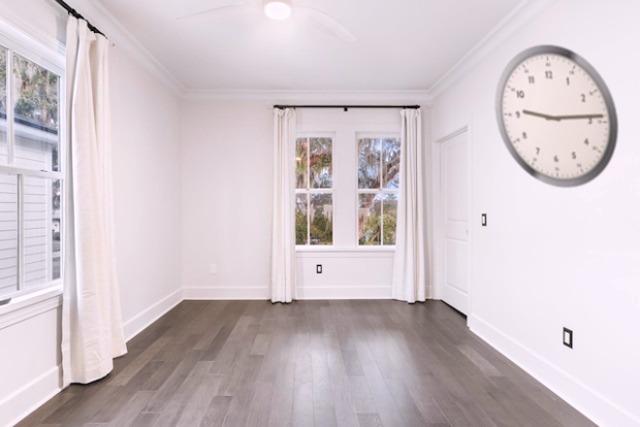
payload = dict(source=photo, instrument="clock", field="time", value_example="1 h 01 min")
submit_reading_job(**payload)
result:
9 h 14 min
